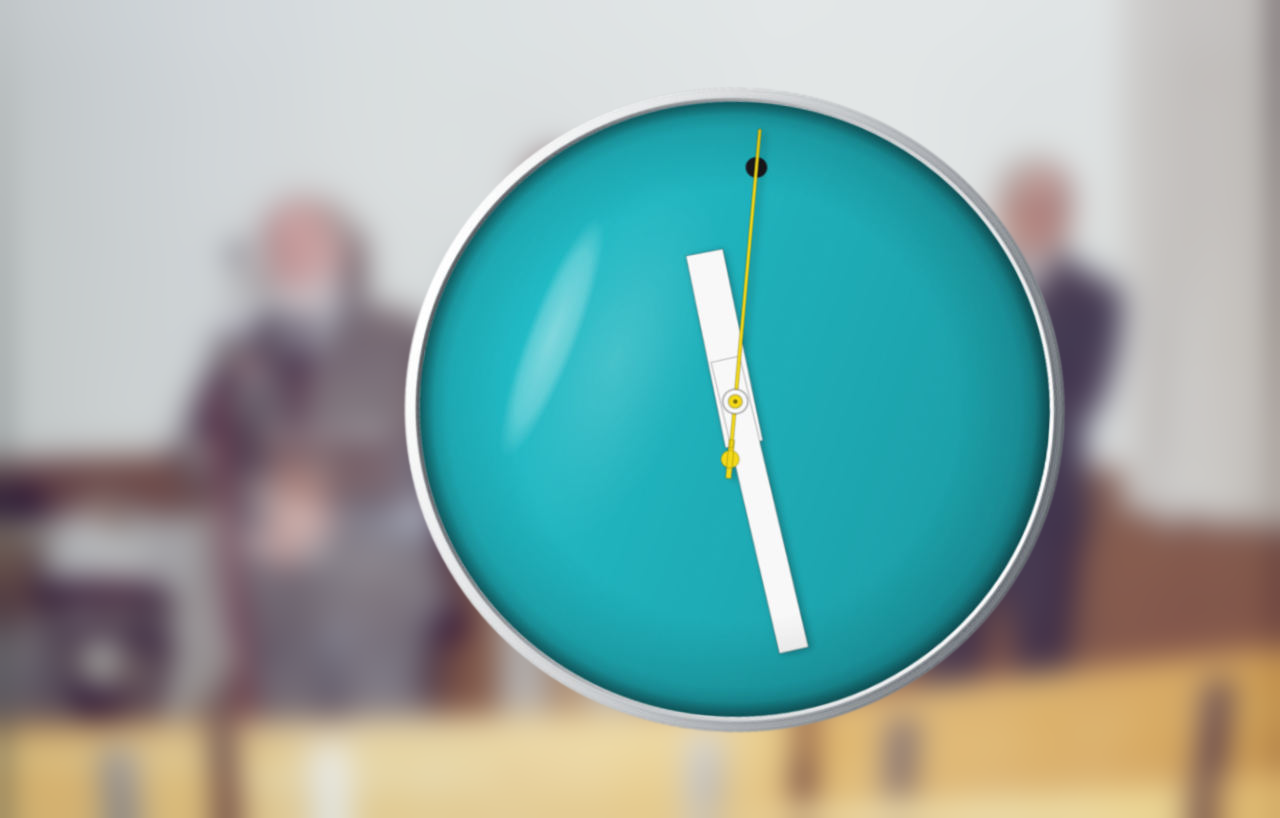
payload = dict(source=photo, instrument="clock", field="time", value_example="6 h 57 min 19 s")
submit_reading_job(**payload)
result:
11 h 27 min 00 s
